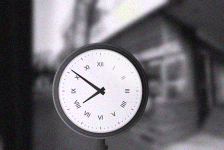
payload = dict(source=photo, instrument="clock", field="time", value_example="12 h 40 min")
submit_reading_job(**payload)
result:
7 h 51 min
